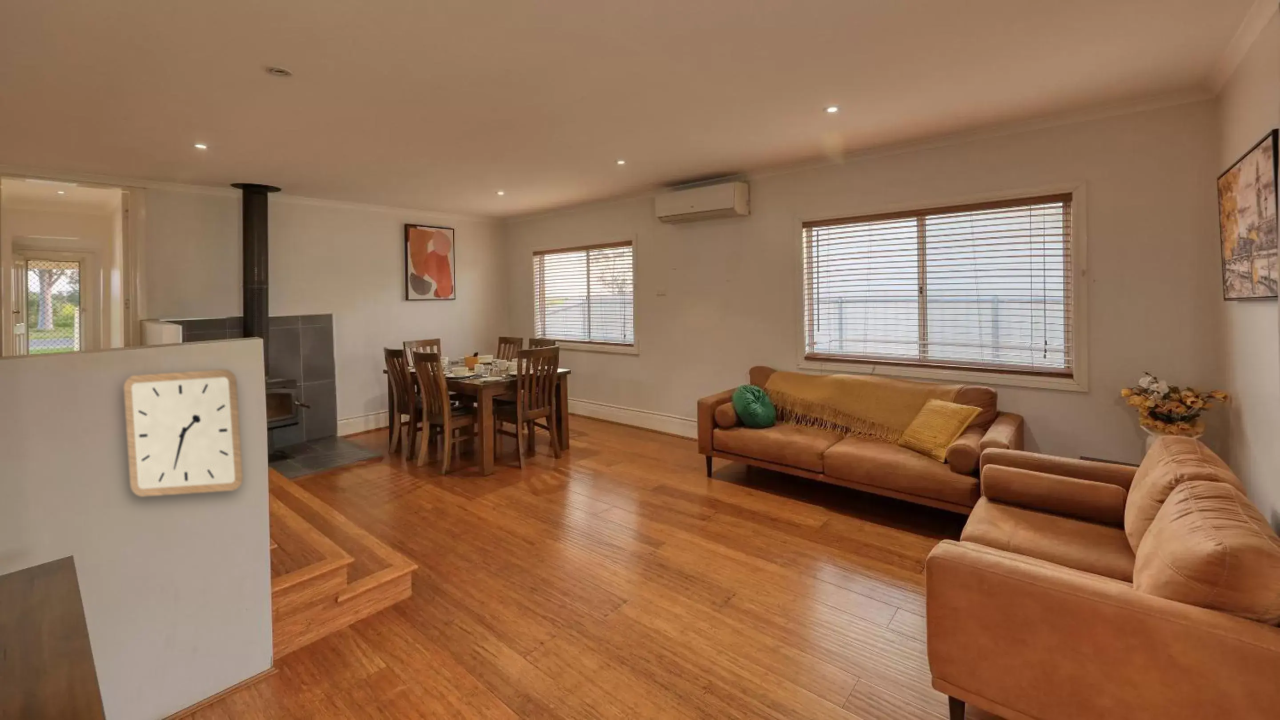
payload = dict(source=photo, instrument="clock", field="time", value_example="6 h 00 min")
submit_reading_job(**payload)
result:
1 h 33 min
